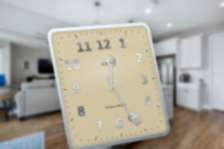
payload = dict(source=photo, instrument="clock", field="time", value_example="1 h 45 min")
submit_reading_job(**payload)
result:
12 h 26 min
